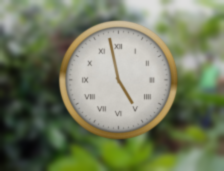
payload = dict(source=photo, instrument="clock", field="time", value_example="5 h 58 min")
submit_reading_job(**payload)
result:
4 h 58 min
